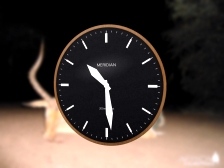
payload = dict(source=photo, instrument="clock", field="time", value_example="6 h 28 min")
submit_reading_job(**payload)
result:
10 h 29 min
